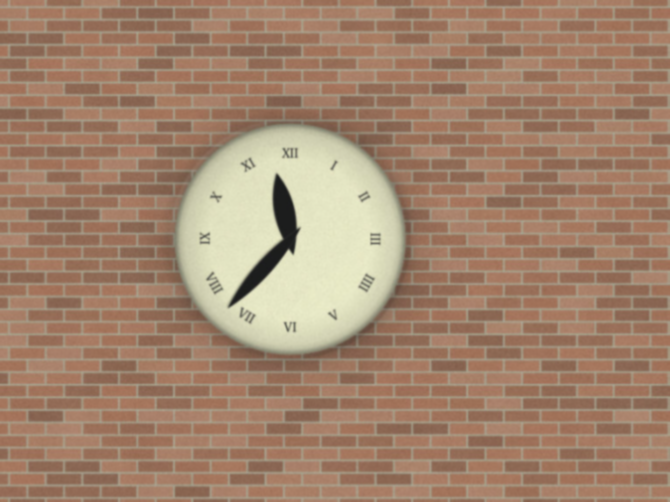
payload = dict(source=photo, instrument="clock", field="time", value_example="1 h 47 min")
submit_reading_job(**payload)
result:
11 h 37 min
